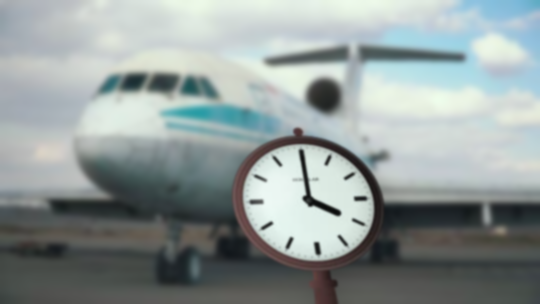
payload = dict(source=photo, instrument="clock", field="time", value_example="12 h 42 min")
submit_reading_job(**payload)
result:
4 h 00 min
